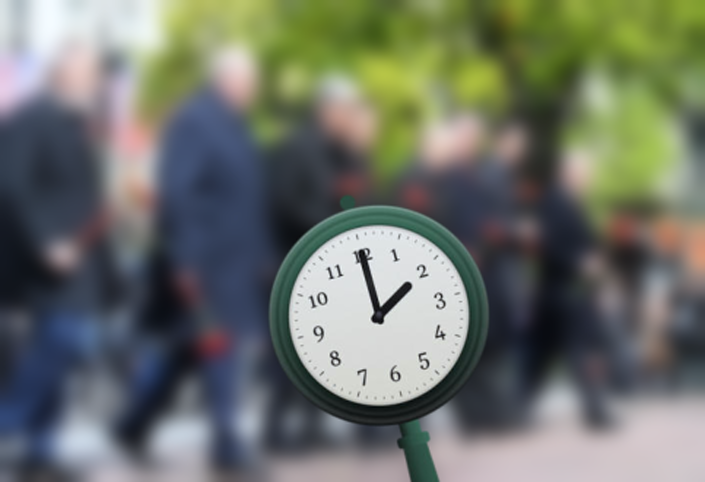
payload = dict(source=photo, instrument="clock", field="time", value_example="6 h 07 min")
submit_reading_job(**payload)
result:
2 h 00 min
